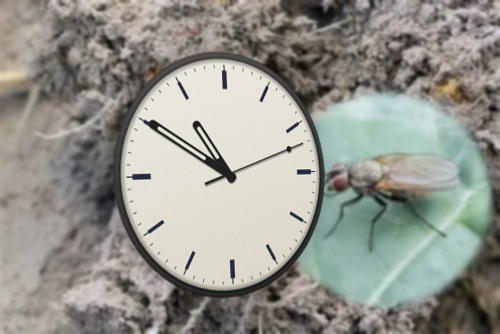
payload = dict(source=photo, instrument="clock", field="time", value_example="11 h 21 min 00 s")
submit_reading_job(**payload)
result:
10 h 50 min 12 s
